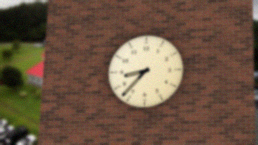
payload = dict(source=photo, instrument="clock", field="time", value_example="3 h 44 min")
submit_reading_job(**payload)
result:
8 h 37 min
